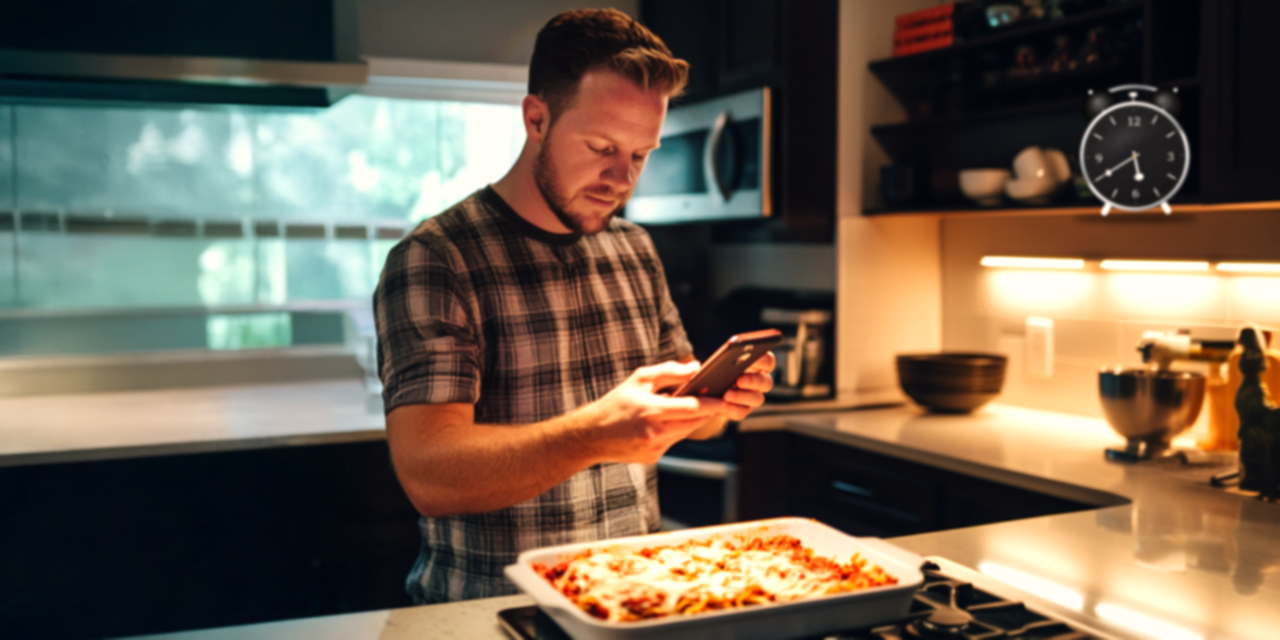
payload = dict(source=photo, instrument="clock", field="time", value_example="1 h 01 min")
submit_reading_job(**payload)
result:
5 h 40 min
